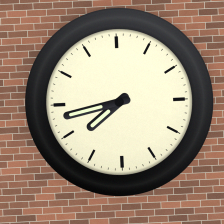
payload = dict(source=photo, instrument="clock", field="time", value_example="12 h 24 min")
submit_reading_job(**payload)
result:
7 h 43 min
